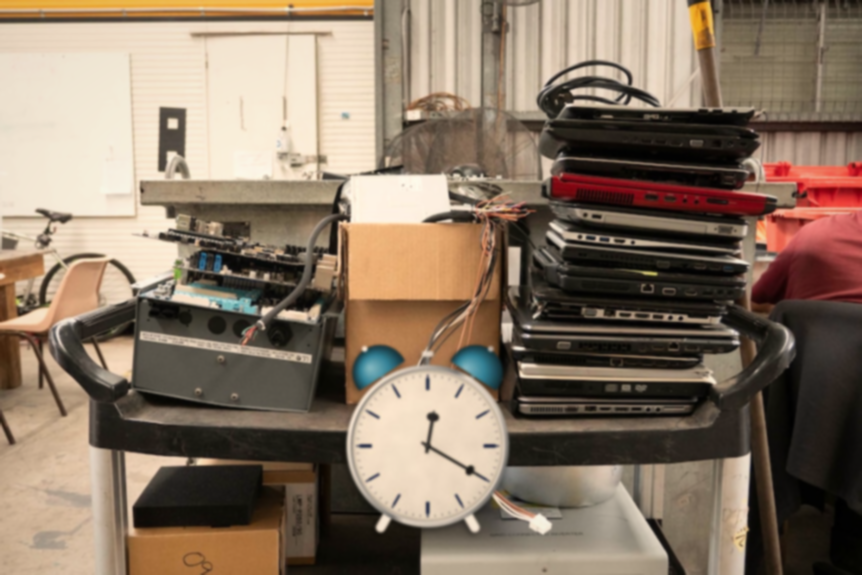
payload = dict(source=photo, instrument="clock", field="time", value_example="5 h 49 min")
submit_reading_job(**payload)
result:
12 h 20 min
